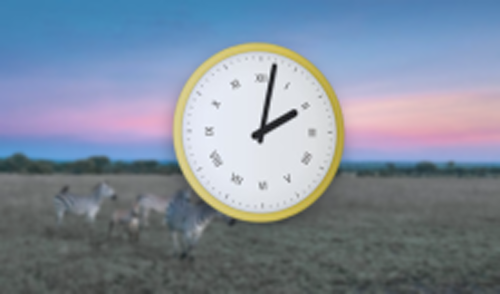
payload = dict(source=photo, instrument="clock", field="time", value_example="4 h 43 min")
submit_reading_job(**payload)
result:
2 h 02 min
